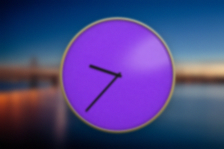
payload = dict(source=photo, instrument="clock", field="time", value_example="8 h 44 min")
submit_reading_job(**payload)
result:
9 h 37 min
